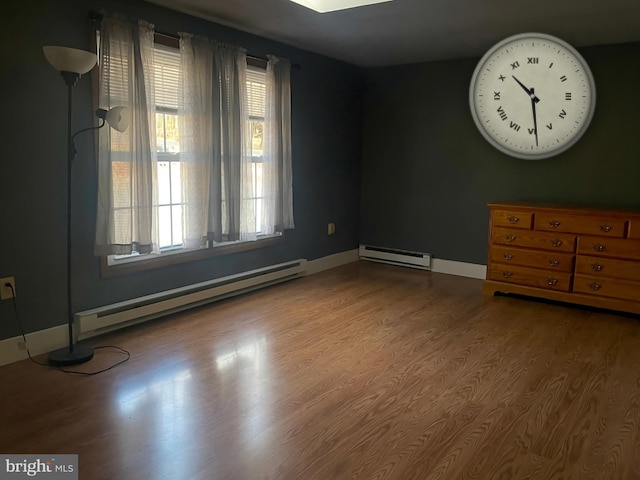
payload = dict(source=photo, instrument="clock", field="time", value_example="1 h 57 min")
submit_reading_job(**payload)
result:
10 h 29 min
